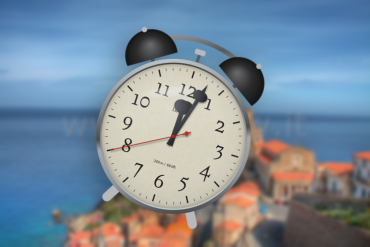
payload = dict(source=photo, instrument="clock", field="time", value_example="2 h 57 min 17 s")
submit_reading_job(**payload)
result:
12 h 02 min 40 s
